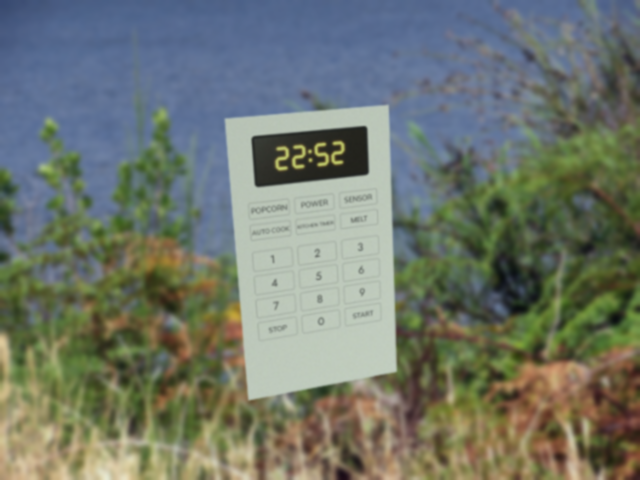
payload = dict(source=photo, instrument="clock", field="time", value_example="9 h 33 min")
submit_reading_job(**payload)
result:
22 h 52 min
